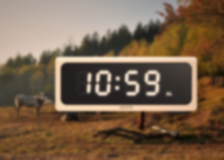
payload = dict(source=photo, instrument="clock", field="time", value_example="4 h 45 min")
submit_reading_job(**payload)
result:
10 h 59 min
